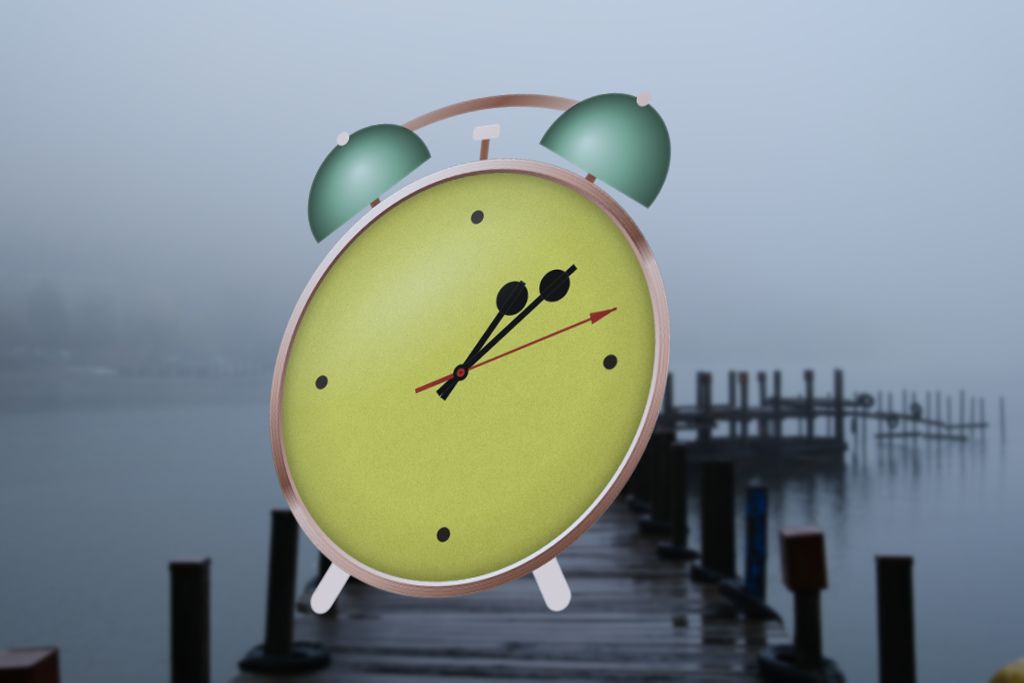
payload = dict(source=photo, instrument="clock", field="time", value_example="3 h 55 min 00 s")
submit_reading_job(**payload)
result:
1 h 08 min 12 s
